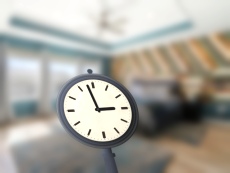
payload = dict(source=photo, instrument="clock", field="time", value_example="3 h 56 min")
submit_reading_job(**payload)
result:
2 h 58 min
